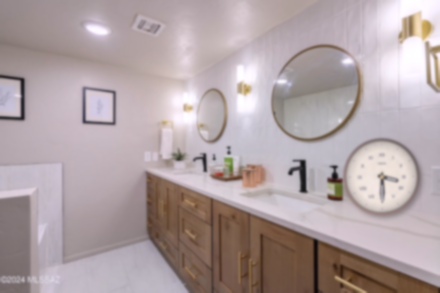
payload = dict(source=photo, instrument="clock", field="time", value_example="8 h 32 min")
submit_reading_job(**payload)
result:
3 h 30 min
